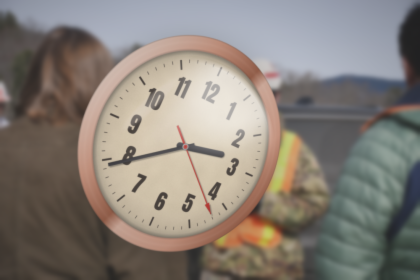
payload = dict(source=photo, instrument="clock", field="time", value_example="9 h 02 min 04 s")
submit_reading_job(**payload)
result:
2 h 39 min 22 s
